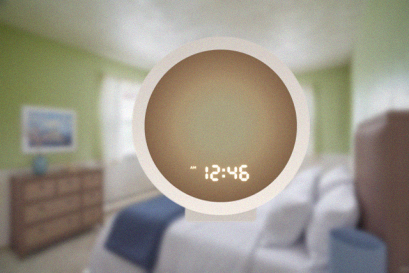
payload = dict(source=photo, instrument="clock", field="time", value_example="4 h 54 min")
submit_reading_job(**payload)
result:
12 h 46 min
